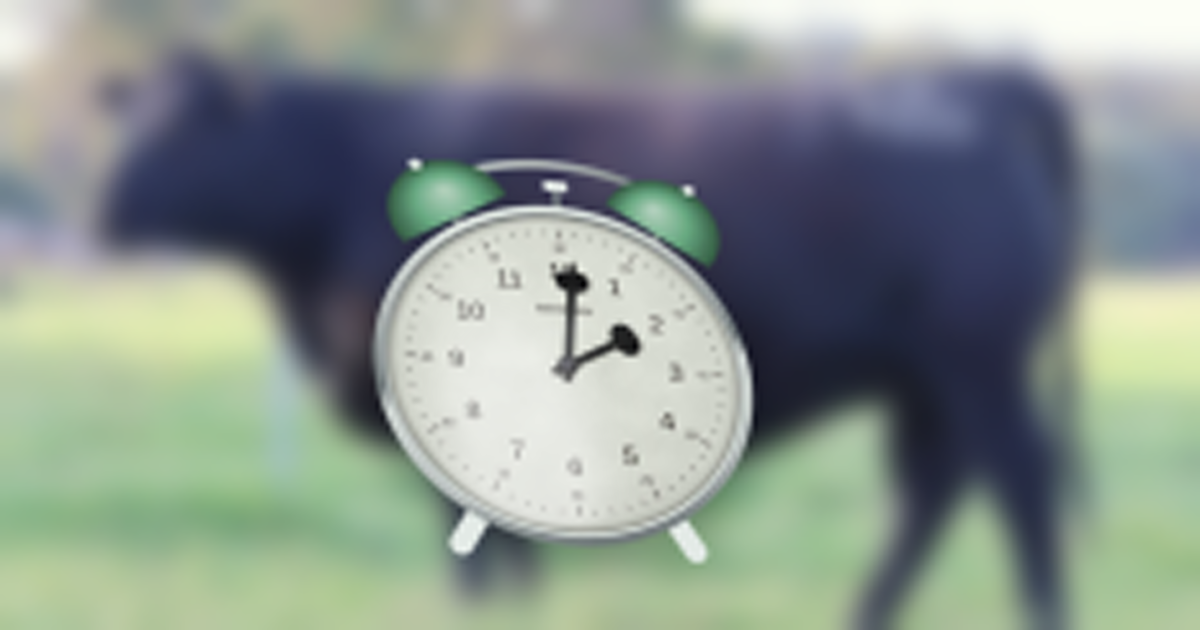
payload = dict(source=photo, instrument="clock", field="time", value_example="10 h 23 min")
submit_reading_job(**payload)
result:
2 h 01 min
